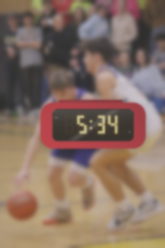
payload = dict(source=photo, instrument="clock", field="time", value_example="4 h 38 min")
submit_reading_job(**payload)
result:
5 h 34 min
